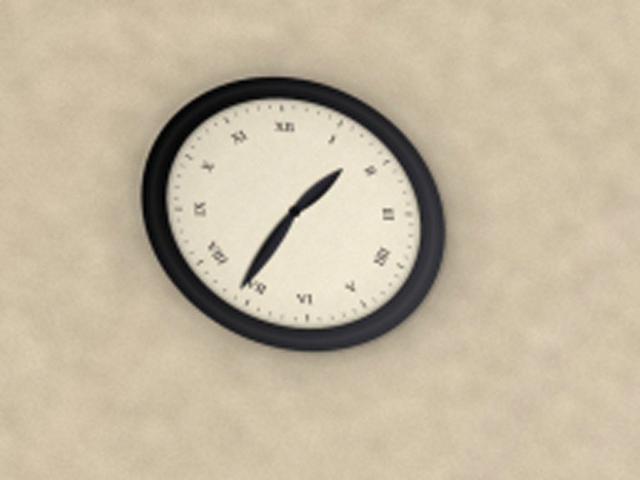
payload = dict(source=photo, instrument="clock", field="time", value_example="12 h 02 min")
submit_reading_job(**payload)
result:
1 h 36 min
